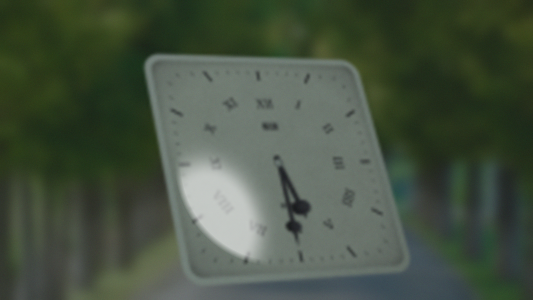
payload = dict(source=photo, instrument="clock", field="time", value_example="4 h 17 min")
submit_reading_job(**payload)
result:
5 h 30 min
